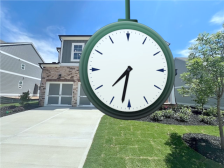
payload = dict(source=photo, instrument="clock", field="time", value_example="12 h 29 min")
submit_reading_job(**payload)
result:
7 h 32 min
